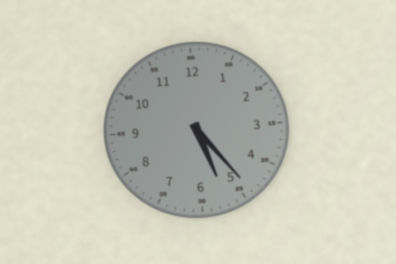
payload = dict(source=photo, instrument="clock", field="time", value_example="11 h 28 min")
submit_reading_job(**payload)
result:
5 h 24 min
